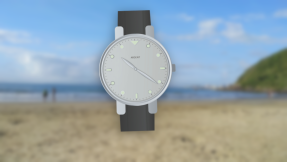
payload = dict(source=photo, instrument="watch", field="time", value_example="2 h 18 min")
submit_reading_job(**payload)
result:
10 h 21 min
